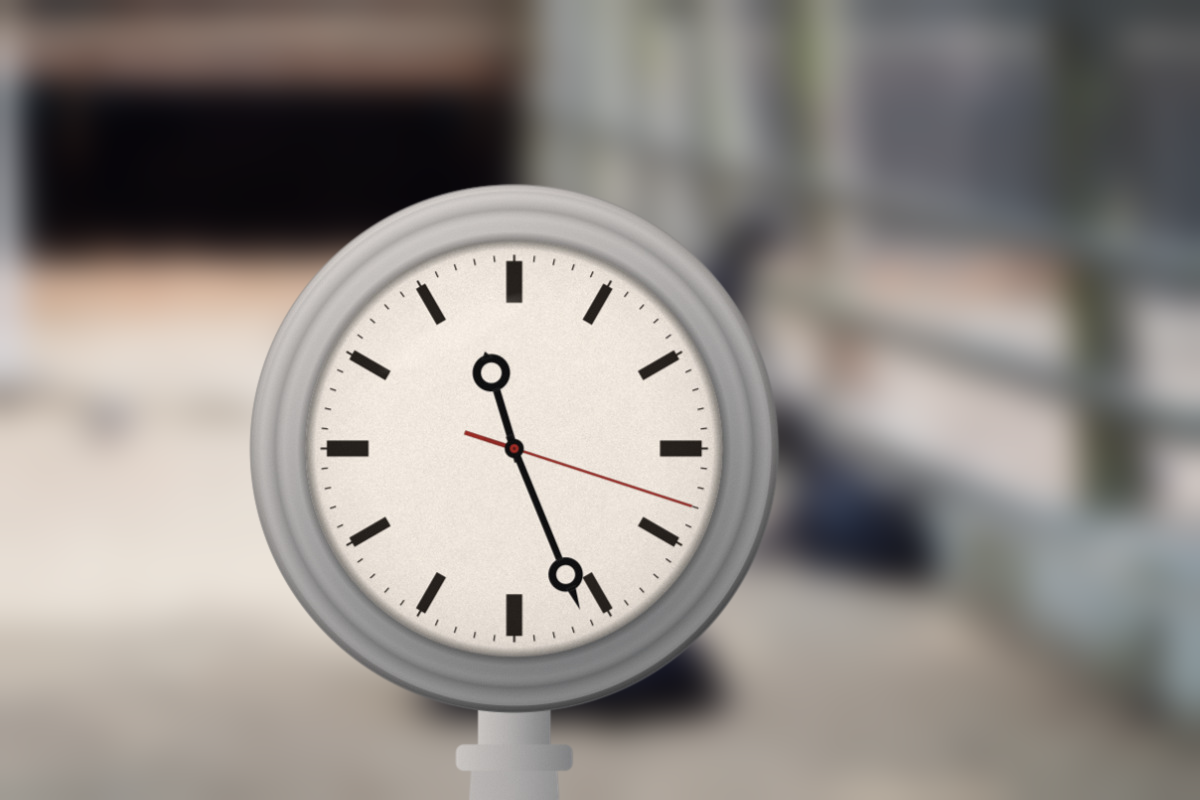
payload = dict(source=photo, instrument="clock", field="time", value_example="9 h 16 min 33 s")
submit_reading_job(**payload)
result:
11 h 26 min 18 s
